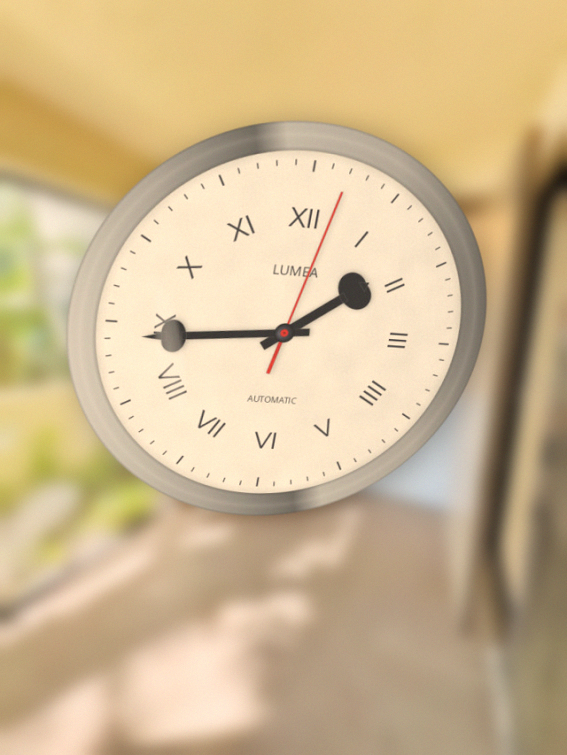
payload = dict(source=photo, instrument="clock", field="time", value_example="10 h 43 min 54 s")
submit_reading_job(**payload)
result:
1 h 44 min 02 s
